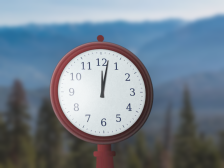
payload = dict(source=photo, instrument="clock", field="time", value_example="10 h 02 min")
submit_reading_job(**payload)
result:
12 h 02 min
